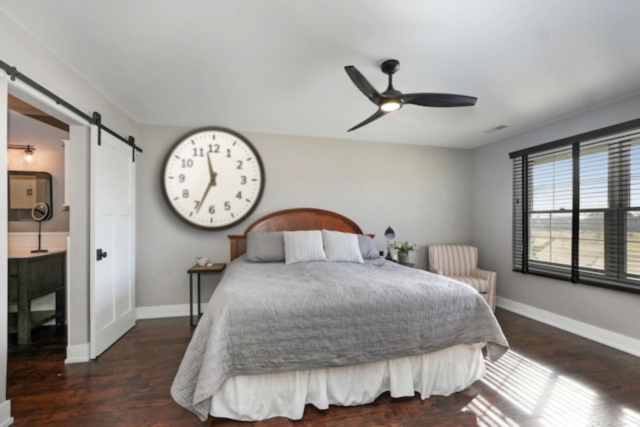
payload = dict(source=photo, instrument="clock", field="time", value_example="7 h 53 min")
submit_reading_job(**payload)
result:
11 h 34 min
